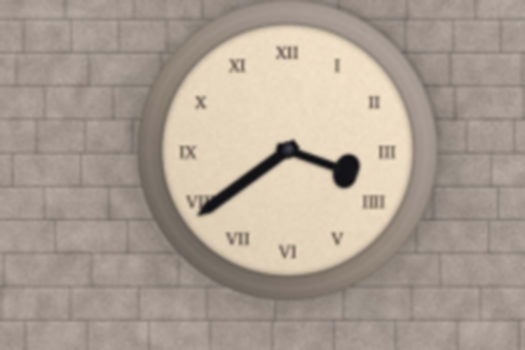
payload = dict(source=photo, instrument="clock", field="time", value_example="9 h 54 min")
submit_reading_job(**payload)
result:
3 h 39 min
